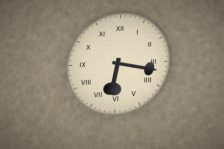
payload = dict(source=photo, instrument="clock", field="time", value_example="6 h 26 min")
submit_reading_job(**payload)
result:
6 h 17 min
